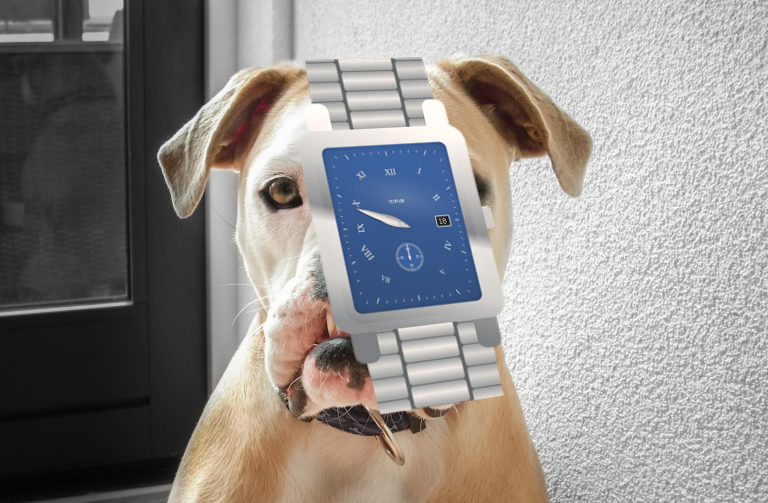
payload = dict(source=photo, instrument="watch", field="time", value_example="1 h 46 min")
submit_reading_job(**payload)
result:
9 h 49 min
